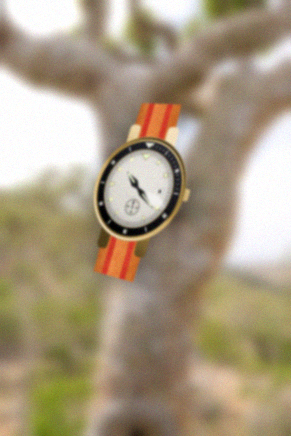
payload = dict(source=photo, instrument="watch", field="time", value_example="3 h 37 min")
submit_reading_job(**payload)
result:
10 h 21 min
